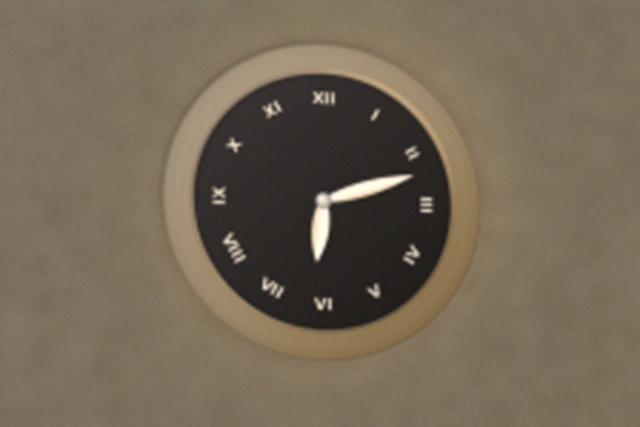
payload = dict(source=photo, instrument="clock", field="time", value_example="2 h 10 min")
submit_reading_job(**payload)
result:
6 h 12 min
